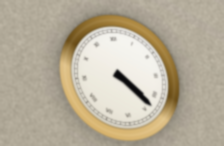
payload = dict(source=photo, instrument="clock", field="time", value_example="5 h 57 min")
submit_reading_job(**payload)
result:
4 h 23 min
